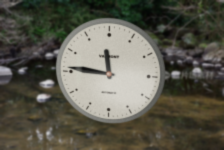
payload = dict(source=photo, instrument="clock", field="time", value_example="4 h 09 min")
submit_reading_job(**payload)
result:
11 h 46 min
